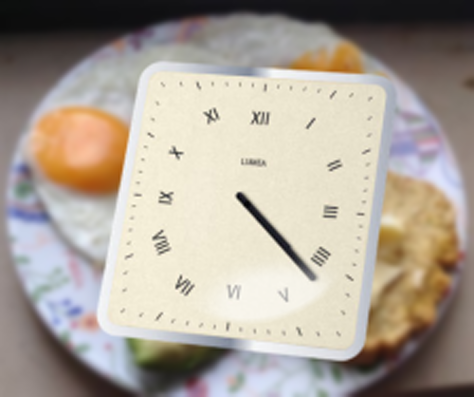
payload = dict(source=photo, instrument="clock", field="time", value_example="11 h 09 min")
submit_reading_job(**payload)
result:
4 h 22 min
